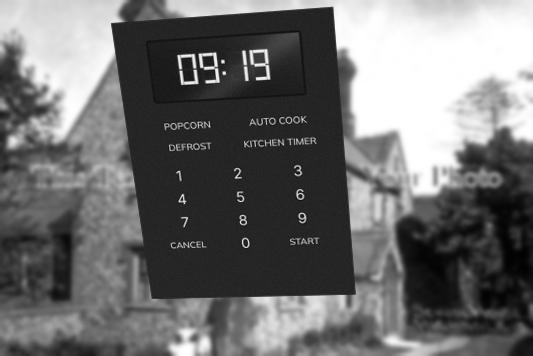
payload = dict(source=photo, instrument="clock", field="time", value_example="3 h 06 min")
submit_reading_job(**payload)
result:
9 h 19 min
